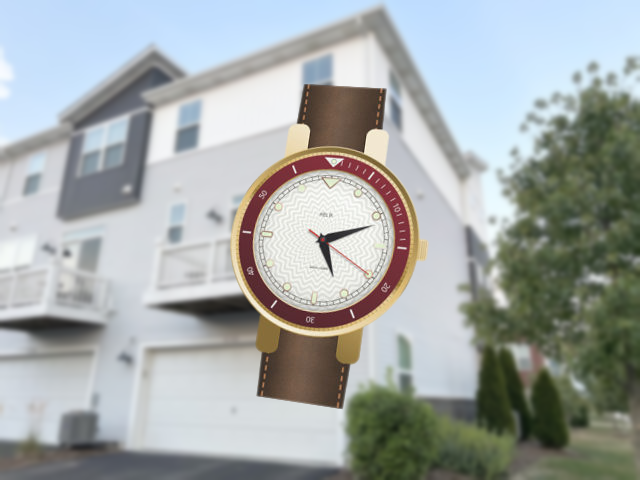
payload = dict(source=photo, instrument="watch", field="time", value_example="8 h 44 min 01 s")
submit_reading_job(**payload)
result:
5 h 11 min 20 s
